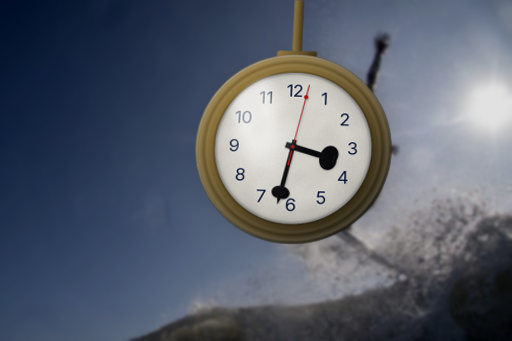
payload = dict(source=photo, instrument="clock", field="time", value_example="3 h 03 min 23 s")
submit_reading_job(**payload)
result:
3 h 32 min 02 s
